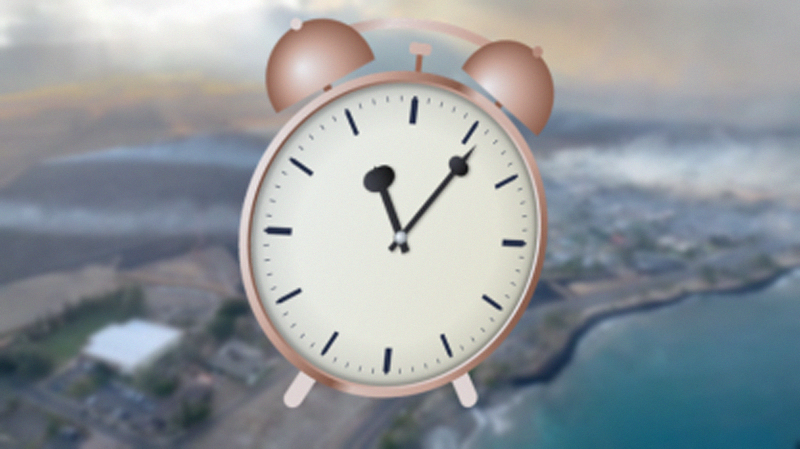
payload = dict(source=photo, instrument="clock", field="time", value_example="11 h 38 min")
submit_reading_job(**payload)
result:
11 h 06 min
